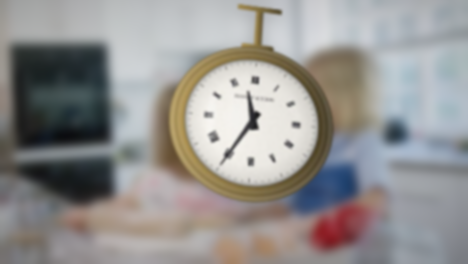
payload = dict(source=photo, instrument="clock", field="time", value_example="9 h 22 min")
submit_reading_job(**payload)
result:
11 h 35 min
